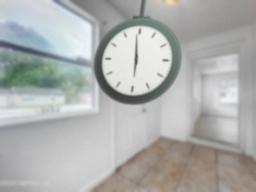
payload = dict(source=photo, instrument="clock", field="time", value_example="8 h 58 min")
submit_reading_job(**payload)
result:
5 h 59 min
